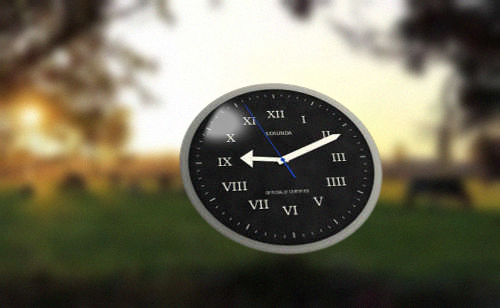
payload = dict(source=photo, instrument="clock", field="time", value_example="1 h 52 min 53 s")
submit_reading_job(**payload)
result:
9 h 10 min 56 s
